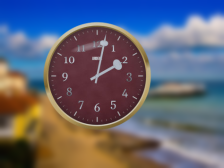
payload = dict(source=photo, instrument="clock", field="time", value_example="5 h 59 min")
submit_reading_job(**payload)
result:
2 h 02 min
